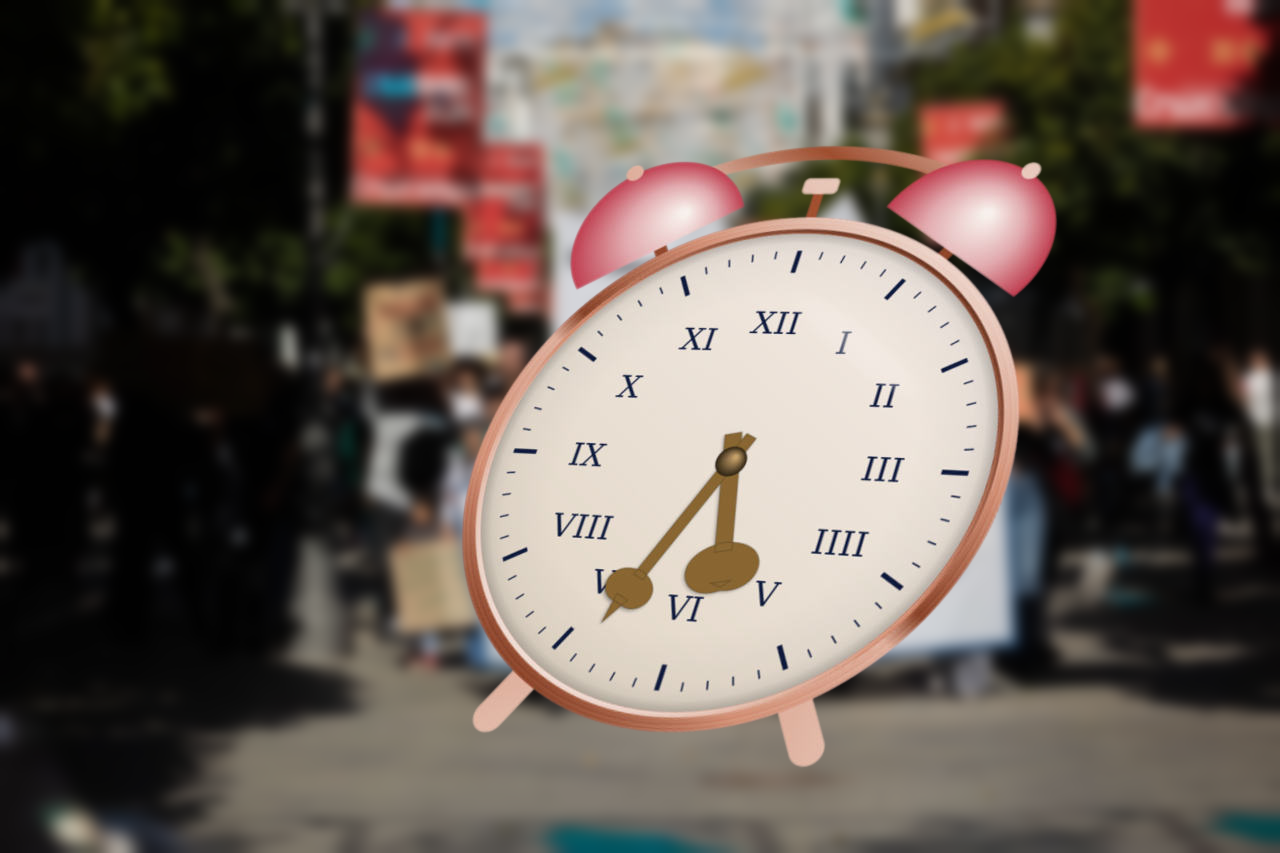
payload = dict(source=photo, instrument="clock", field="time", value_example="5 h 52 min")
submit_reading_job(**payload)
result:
5 h 34 min
